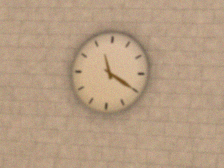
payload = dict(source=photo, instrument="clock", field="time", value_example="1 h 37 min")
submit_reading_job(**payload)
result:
11 h 20 min
